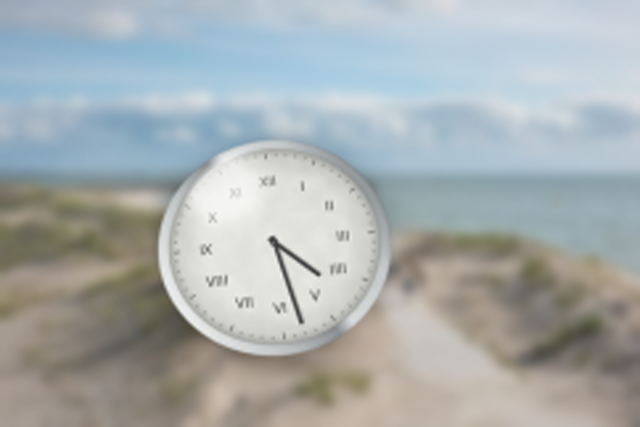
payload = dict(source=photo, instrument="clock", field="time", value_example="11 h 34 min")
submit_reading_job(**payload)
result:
4 h 28 min
